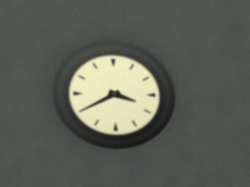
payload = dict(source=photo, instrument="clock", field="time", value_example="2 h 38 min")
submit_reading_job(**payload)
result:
3 h 40 min
